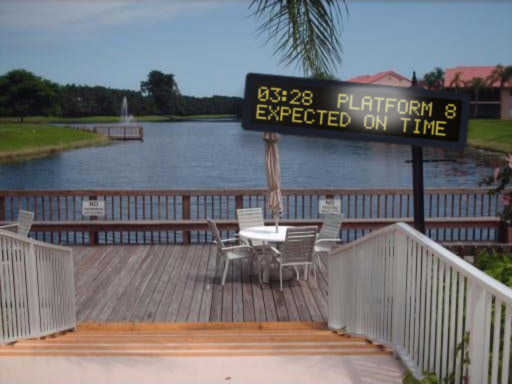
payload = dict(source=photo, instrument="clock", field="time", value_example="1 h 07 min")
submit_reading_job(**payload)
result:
3 h 28 min
